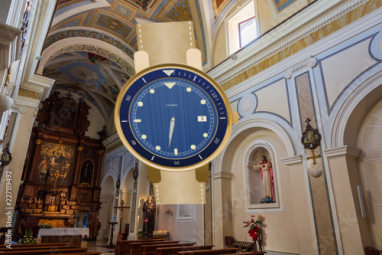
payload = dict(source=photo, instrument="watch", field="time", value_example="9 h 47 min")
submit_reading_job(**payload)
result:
6 h 32 min
